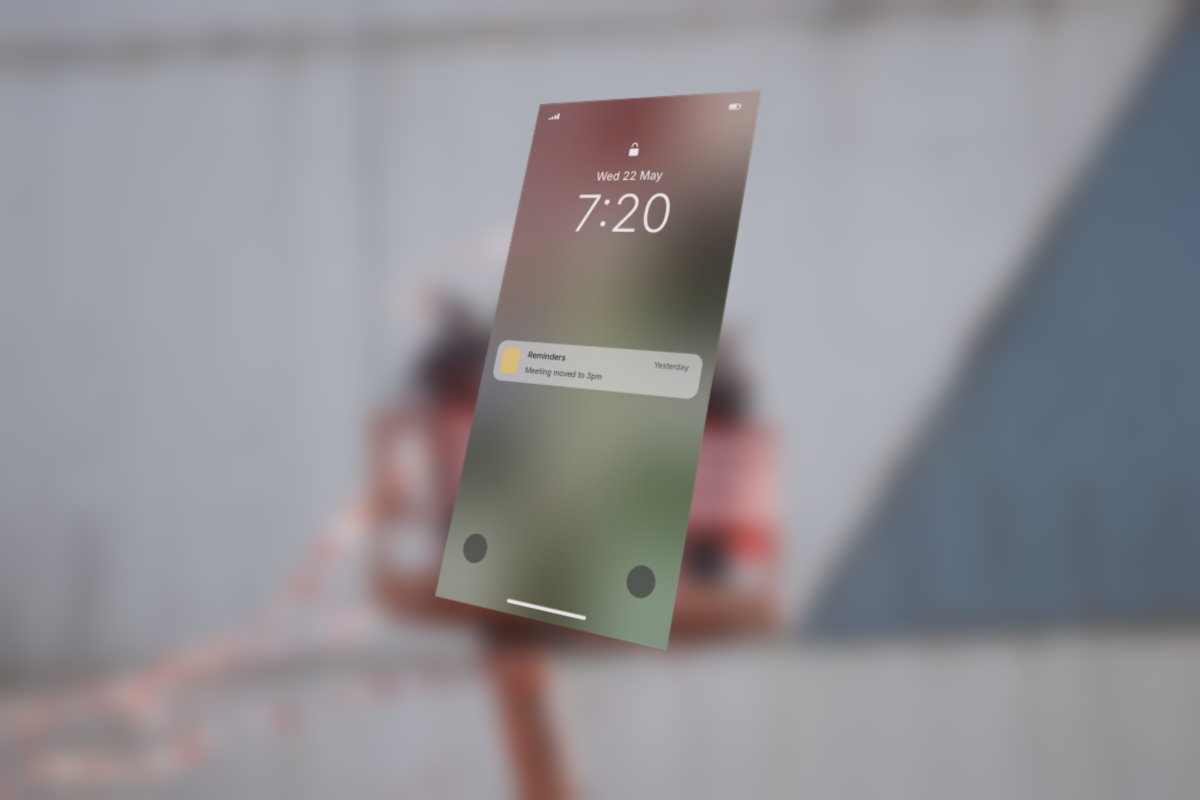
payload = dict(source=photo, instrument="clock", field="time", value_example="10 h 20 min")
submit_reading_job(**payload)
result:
7 h 20 min
